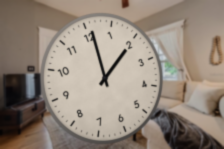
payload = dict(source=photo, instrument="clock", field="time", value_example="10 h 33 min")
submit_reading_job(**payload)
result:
2 h 01 min
